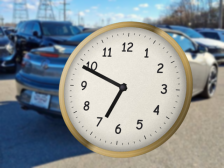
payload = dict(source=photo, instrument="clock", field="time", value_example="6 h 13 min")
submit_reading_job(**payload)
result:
6 h 49 min
